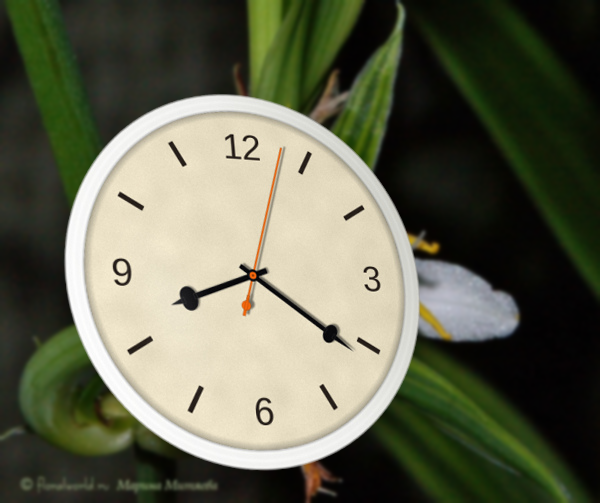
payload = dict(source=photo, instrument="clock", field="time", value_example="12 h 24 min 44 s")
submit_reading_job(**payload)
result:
8 h 21 min 03 s
